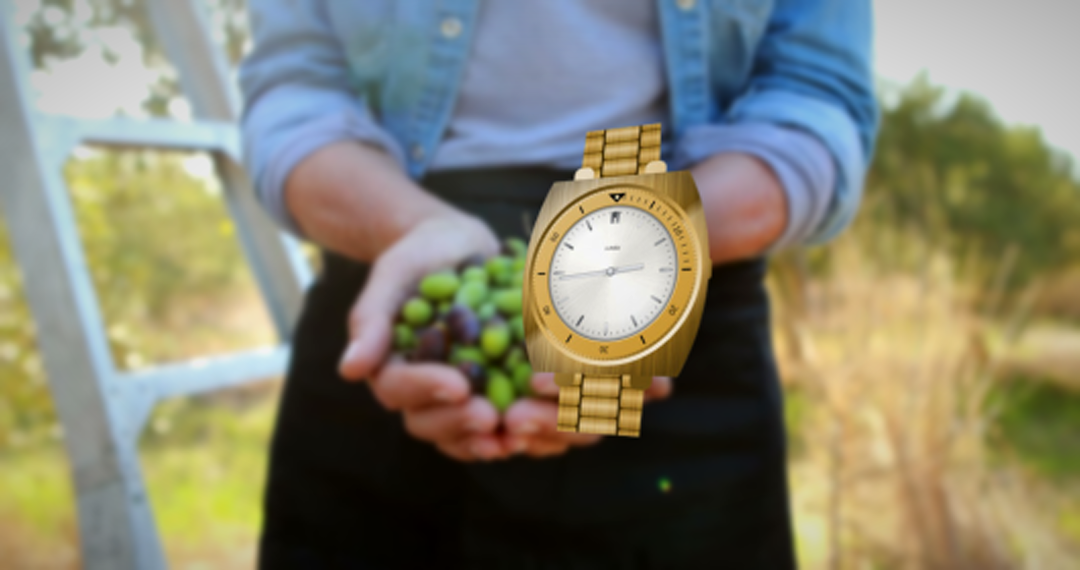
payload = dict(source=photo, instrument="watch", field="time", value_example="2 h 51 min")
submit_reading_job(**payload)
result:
2 h 44 min
